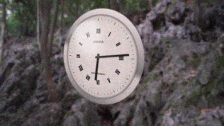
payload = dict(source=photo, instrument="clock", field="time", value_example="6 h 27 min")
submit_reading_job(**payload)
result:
6 h 14 min
